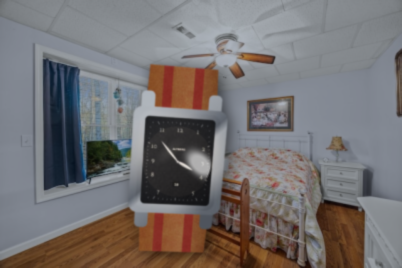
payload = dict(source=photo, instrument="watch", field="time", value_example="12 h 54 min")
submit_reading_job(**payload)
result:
3 h 53 min
